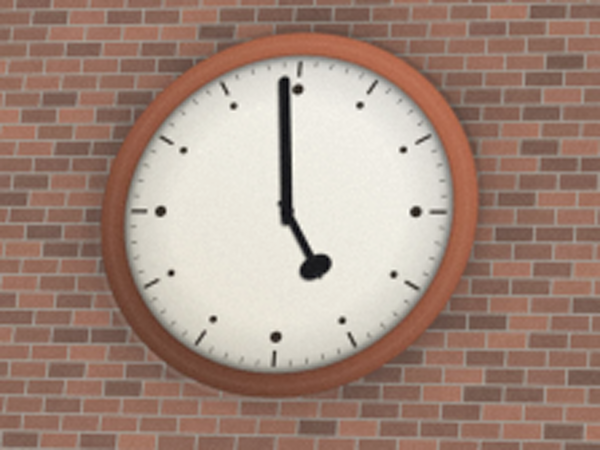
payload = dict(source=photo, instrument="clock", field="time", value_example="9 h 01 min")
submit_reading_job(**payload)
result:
4 h 59 min
